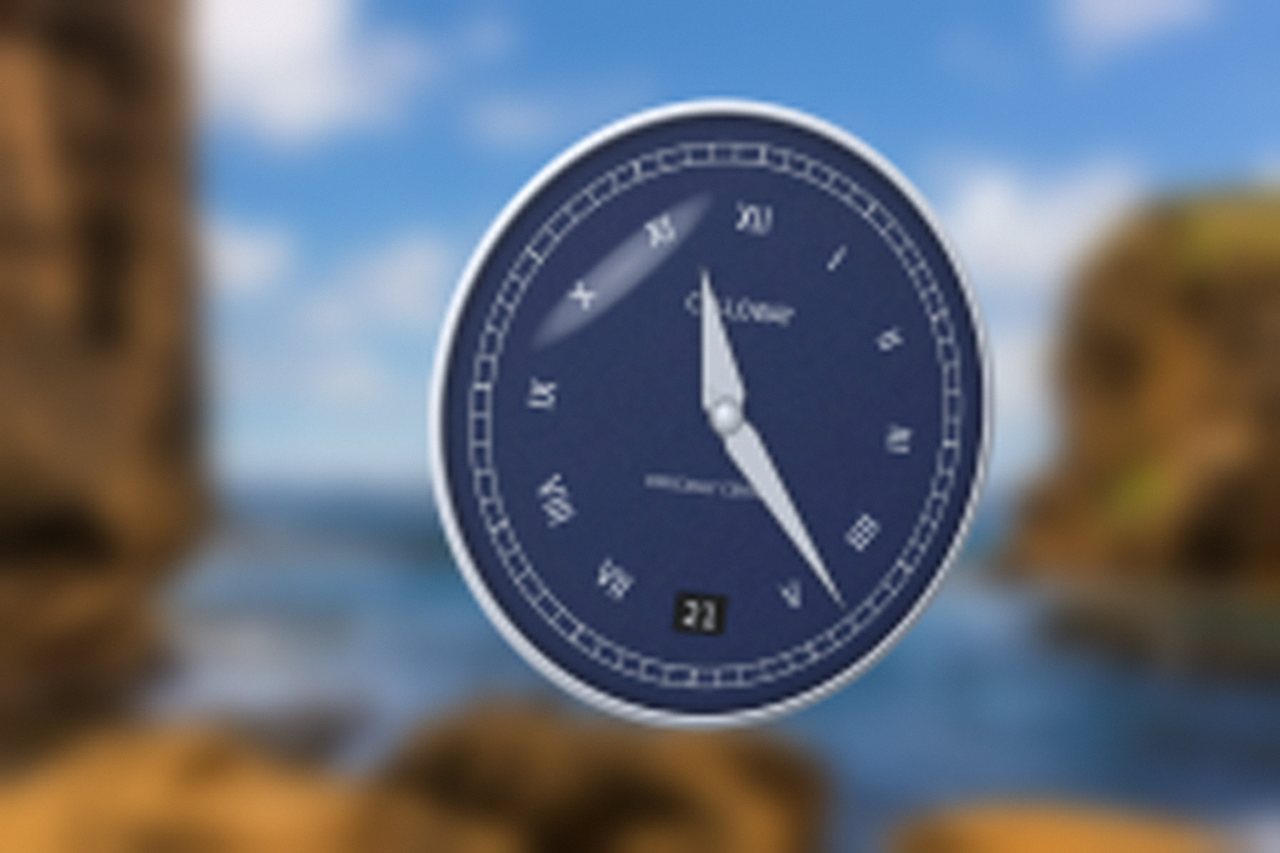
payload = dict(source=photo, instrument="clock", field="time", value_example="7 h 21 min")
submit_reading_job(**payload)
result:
11 h 23 min
